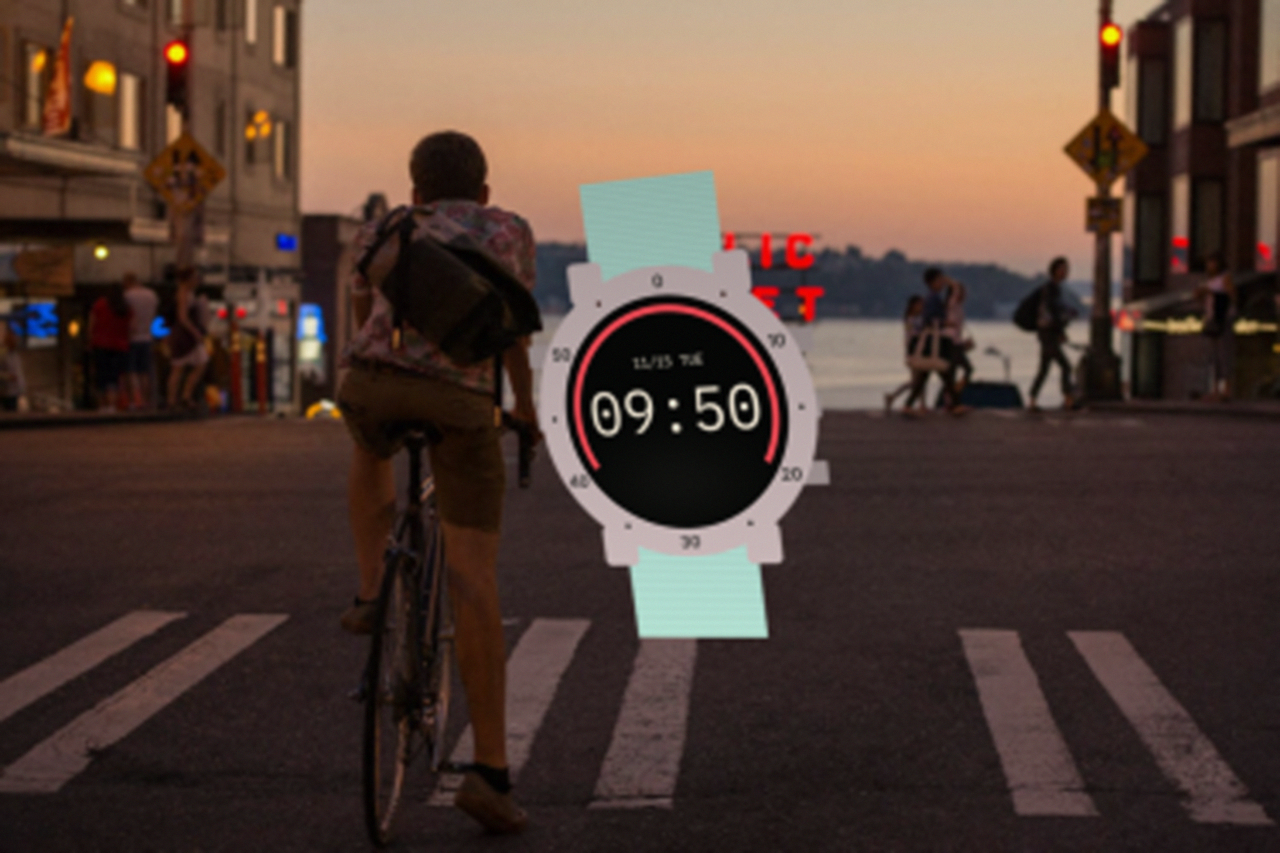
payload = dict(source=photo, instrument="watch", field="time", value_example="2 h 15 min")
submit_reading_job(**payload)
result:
9 h 50 min
